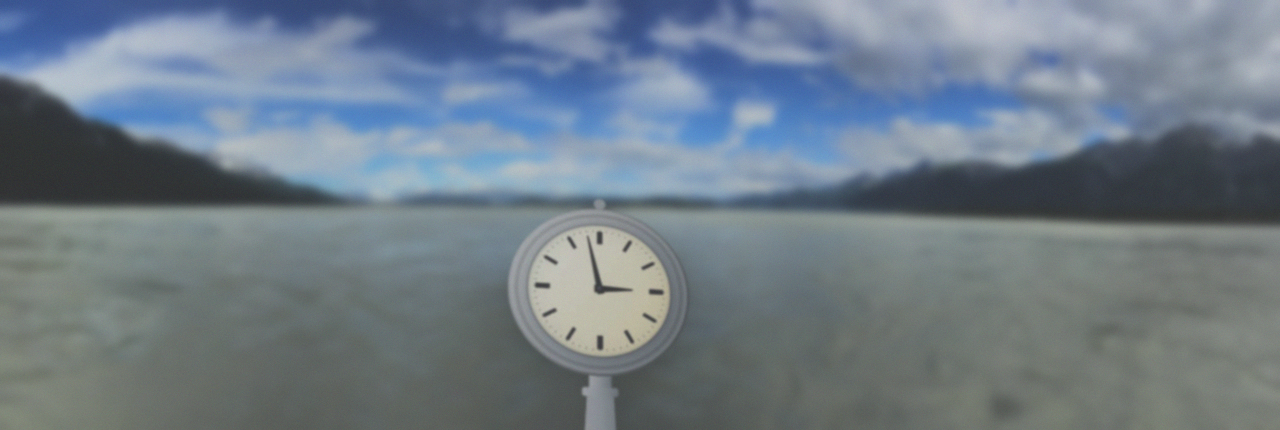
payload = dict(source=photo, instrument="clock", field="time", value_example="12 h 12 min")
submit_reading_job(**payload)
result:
2 h 58 min
